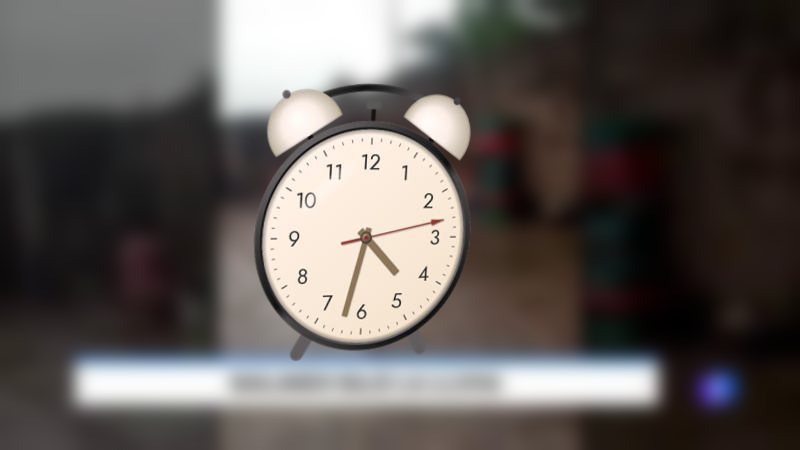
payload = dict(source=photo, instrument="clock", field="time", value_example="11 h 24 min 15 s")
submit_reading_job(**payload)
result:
4 h 32 min 13 s
